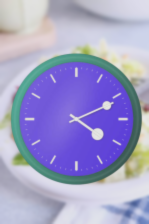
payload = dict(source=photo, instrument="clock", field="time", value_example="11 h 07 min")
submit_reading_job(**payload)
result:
4 h 11 min
